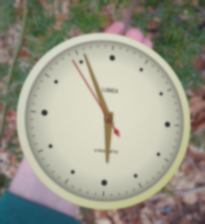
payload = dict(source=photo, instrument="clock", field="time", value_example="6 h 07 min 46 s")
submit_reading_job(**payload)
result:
5 h 55 min 54 s
